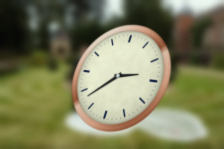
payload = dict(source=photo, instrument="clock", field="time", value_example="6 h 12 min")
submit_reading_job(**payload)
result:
2 h 38 min
